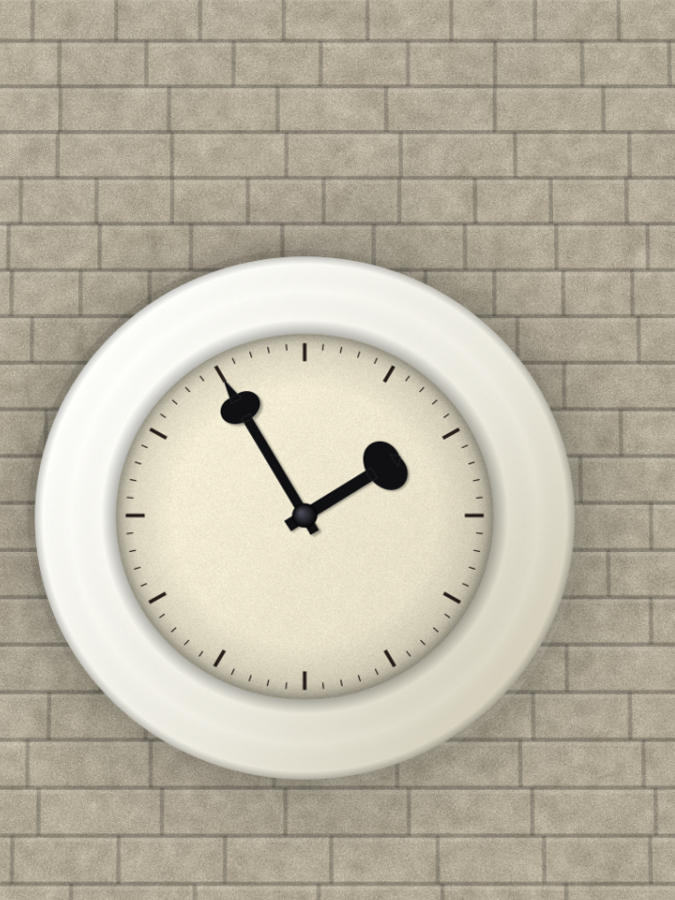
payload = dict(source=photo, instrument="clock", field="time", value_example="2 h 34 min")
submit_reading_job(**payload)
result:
1 h 55 min
